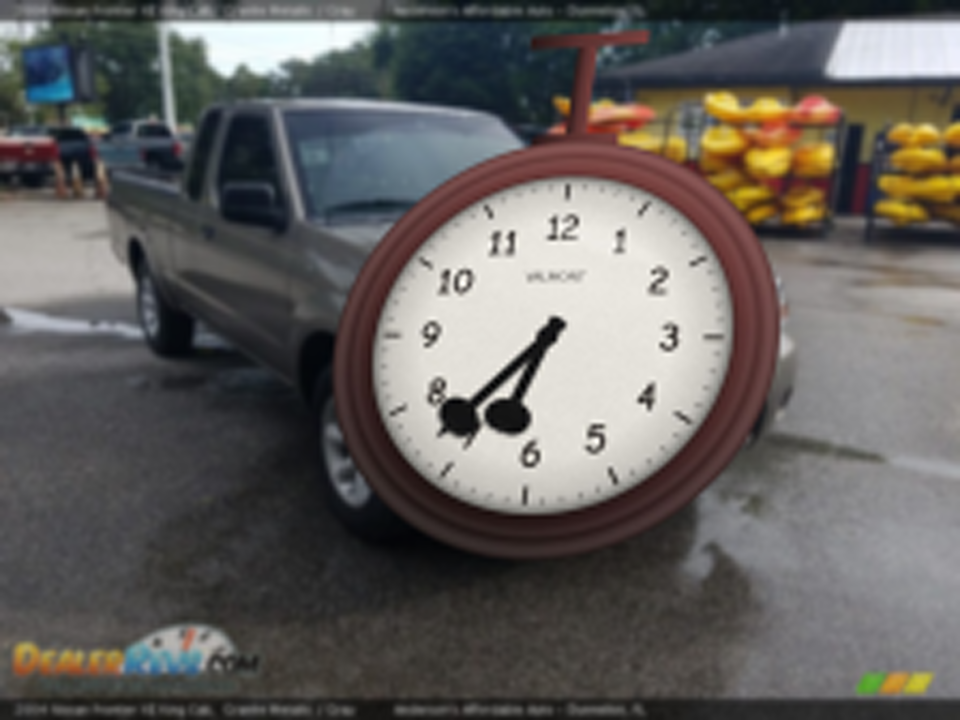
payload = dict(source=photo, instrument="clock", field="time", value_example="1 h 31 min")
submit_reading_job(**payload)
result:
6 h 37 min
